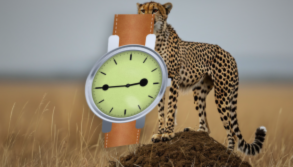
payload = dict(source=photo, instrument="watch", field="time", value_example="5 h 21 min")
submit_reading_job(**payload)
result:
2 h 45 min
